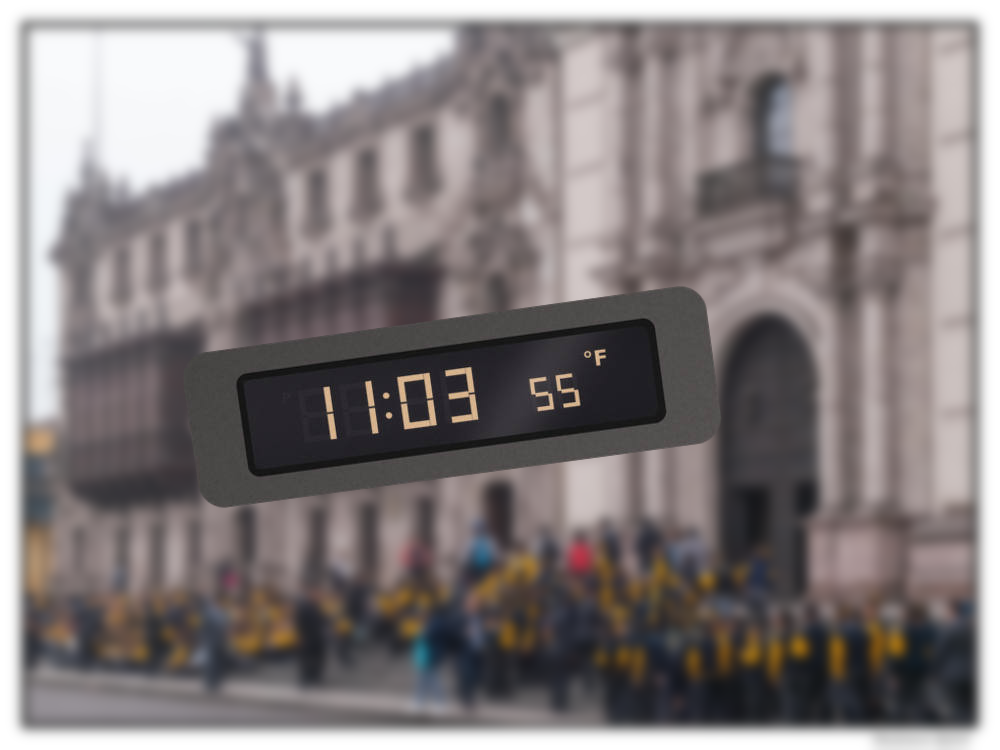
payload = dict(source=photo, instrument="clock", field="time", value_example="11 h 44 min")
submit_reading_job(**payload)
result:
11 h 03 min
